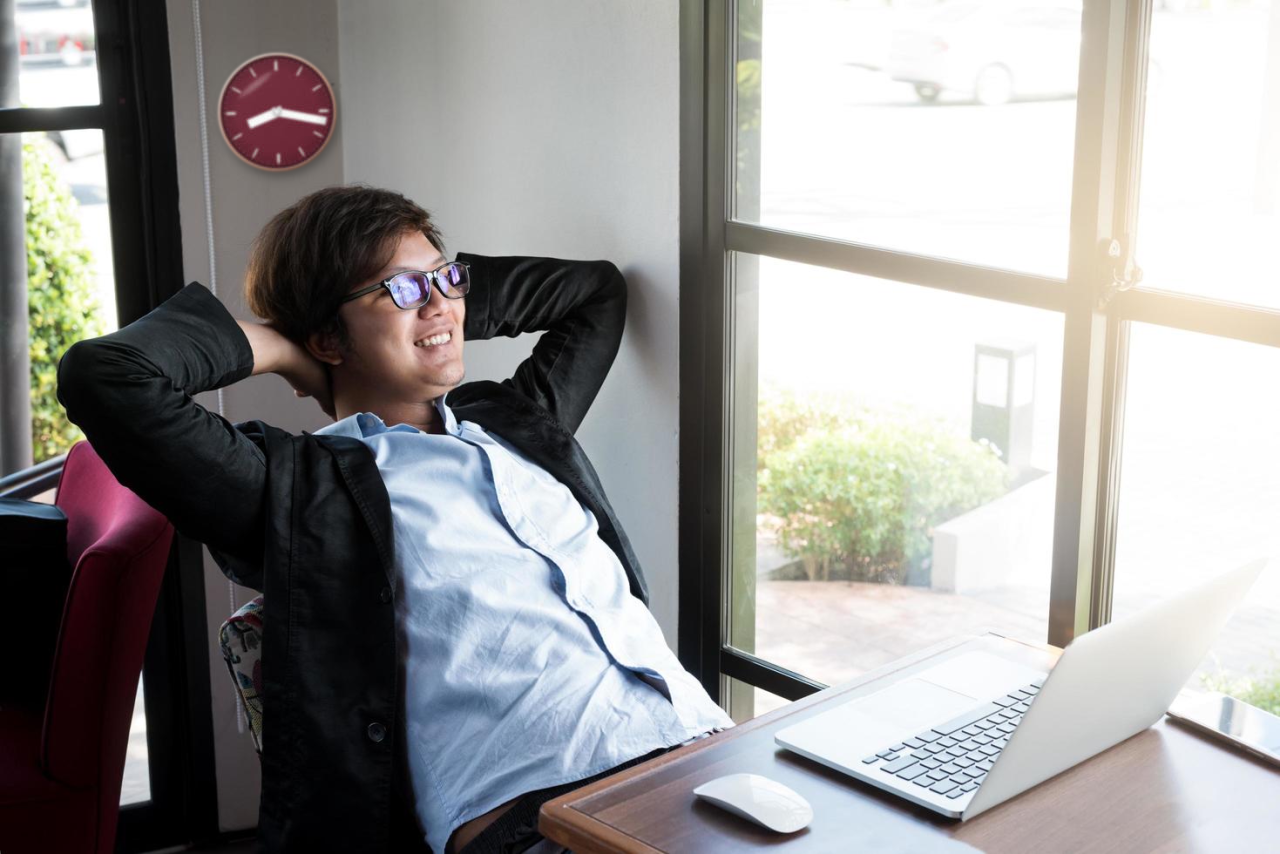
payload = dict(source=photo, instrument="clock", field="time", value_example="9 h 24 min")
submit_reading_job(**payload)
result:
8 h 17 min
